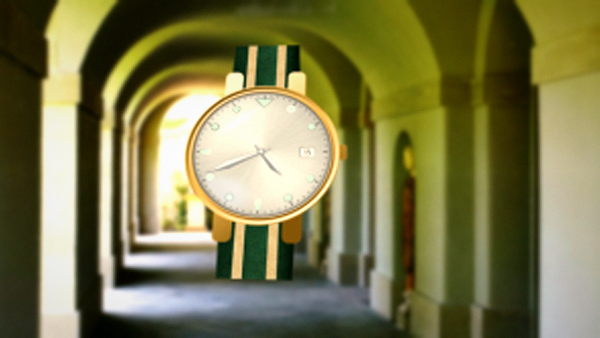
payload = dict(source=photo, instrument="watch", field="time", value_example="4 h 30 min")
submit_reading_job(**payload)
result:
4 h 41 min
